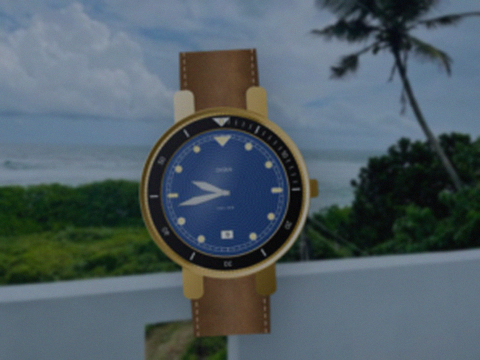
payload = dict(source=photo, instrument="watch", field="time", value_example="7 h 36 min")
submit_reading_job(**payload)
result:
9 h 43 min
